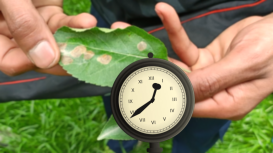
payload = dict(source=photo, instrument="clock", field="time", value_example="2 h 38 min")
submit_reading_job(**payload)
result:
12 h 39 min
